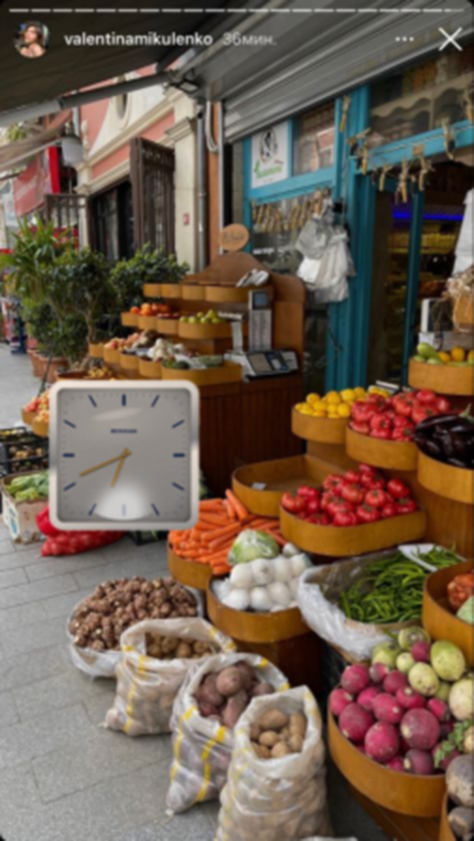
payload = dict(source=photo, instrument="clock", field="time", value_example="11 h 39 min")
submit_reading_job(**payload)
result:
6 h 41 min
